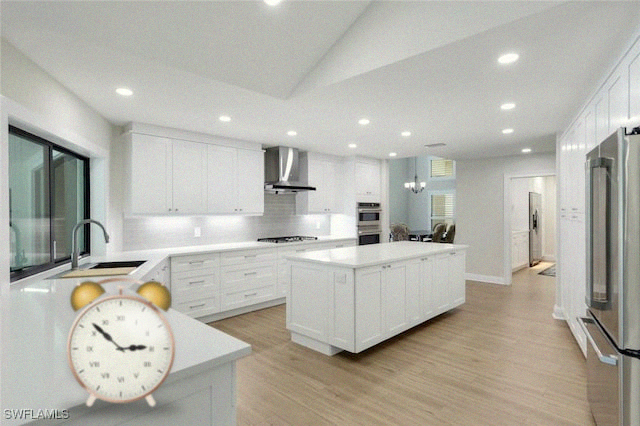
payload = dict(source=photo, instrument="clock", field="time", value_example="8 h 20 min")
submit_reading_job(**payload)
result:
2 h 52 min
